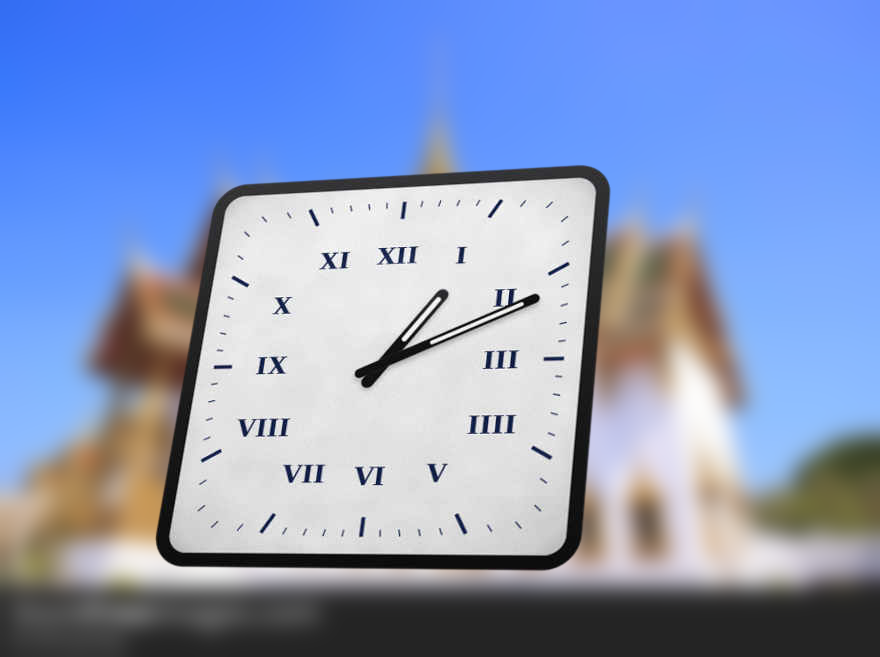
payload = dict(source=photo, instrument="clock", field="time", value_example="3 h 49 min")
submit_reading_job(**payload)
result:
1 h 11 min
